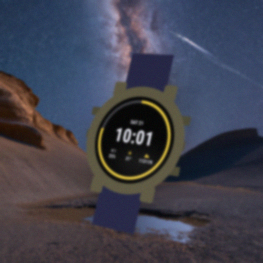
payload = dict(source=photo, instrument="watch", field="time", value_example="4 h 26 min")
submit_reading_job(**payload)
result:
10 h 01 min
